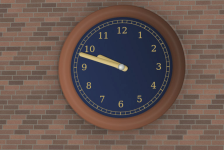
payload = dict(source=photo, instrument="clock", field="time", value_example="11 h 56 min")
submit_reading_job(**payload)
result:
9 h 48 min
